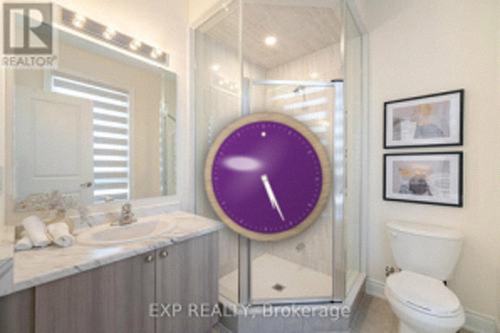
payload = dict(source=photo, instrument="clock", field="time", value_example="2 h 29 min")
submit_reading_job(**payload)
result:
5 h 26 min
